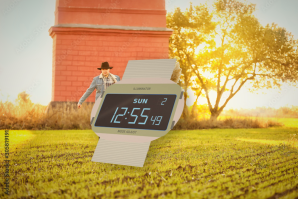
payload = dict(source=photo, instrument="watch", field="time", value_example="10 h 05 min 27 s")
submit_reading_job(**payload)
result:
12 h 55 min 49 s
